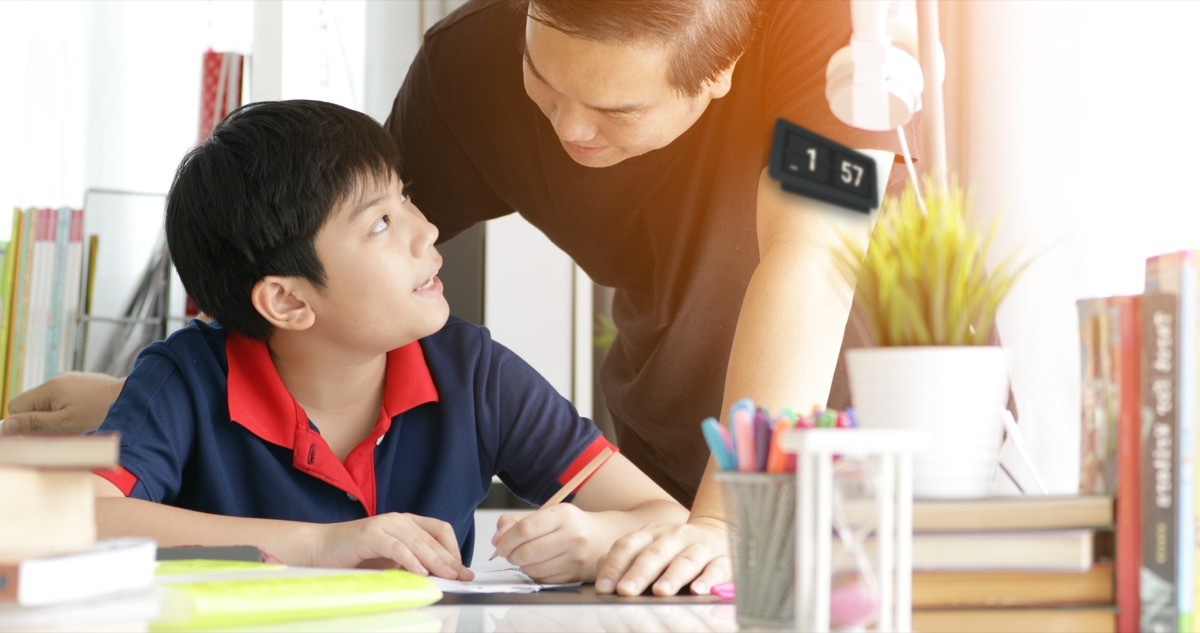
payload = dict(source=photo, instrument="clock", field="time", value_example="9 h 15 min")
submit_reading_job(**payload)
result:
1 h 57 min
